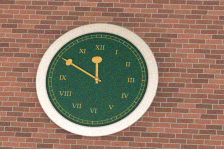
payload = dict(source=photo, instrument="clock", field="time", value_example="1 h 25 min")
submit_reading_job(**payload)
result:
11 h 50 min
